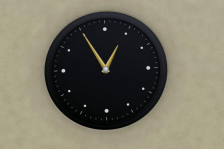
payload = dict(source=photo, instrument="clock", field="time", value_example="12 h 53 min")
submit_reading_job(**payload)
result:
12 h 55 min
